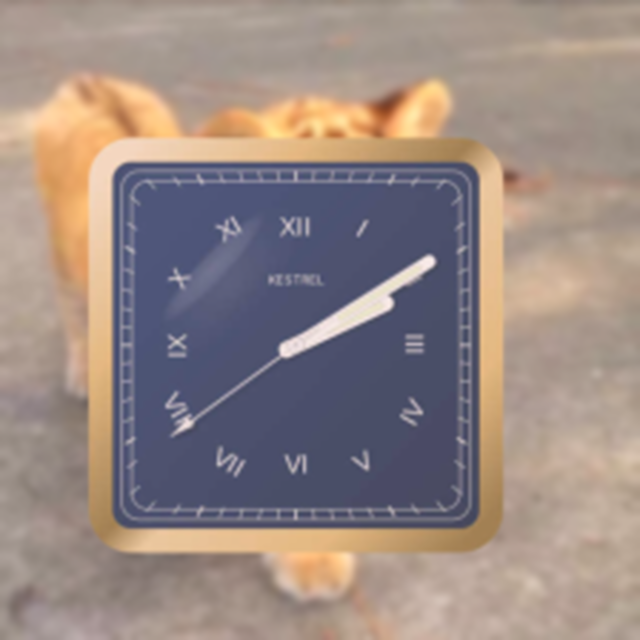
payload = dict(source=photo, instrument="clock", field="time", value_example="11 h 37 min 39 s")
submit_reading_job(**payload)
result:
2 h 09 min 39 s
